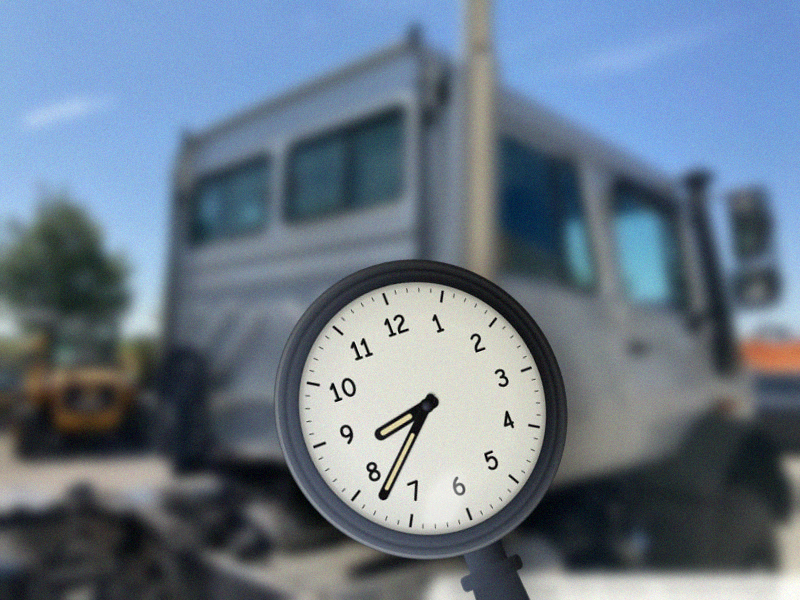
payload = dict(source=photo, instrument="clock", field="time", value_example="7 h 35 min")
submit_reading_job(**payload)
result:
8 h 38 min
